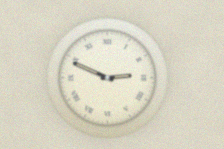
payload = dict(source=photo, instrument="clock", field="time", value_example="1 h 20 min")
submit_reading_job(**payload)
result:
2 h 49 min
